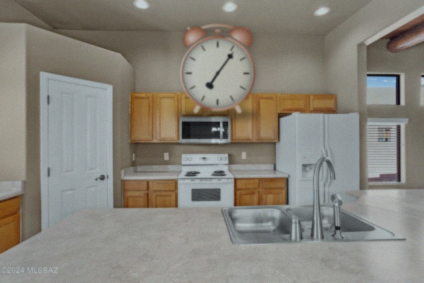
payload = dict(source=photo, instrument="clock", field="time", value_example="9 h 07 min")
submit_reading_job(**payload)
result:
7 h 06 min
